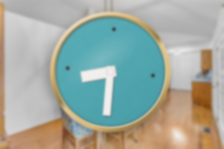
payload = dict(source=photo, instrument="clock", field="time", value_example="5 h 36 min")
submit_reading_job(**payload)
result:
8 h 30 min
